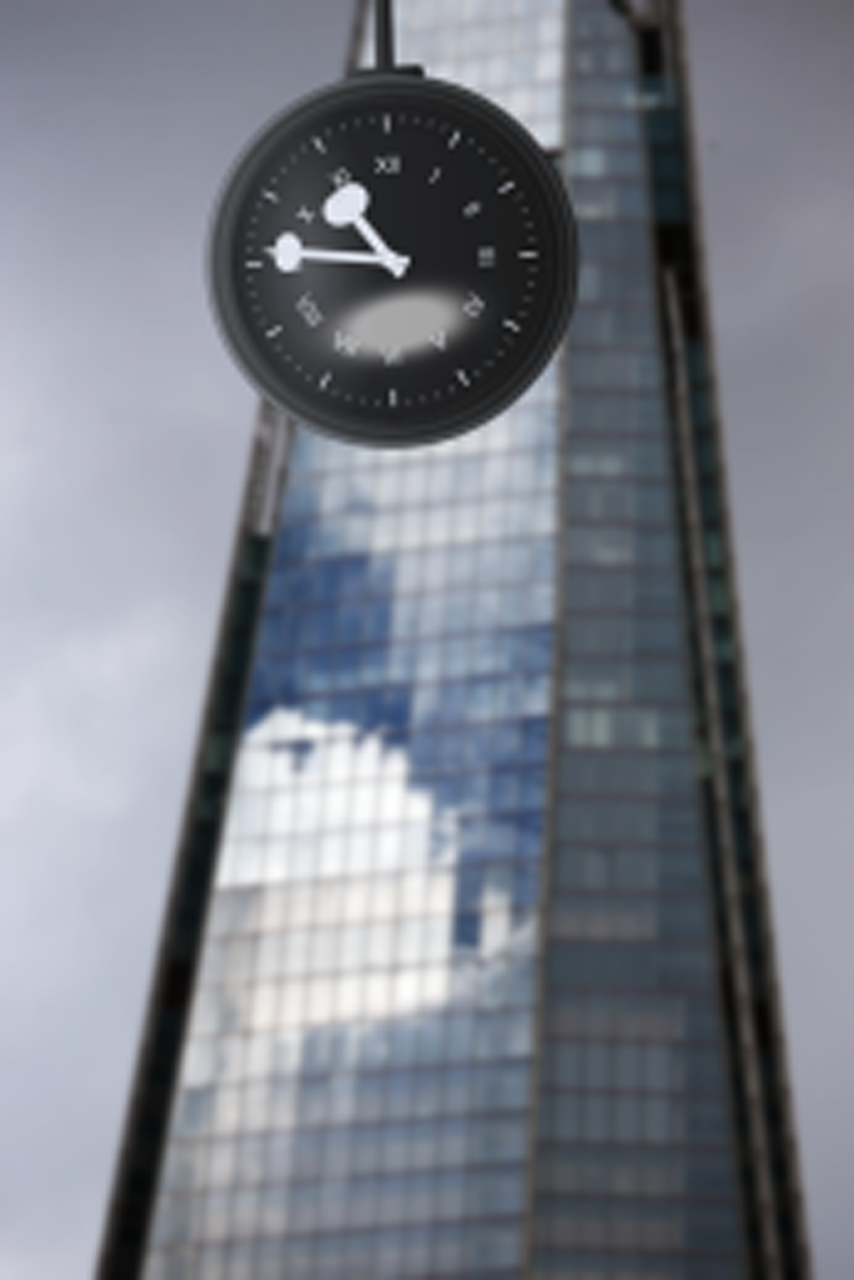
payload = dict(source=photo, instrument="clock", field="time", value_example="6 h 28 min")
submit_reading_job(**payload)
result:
10 h 46 min
